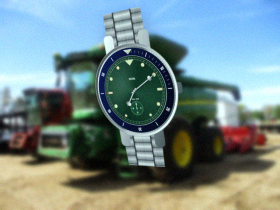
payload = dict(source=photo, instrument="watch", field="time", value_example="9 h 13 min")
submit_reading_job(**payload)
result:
7 h 10 min
